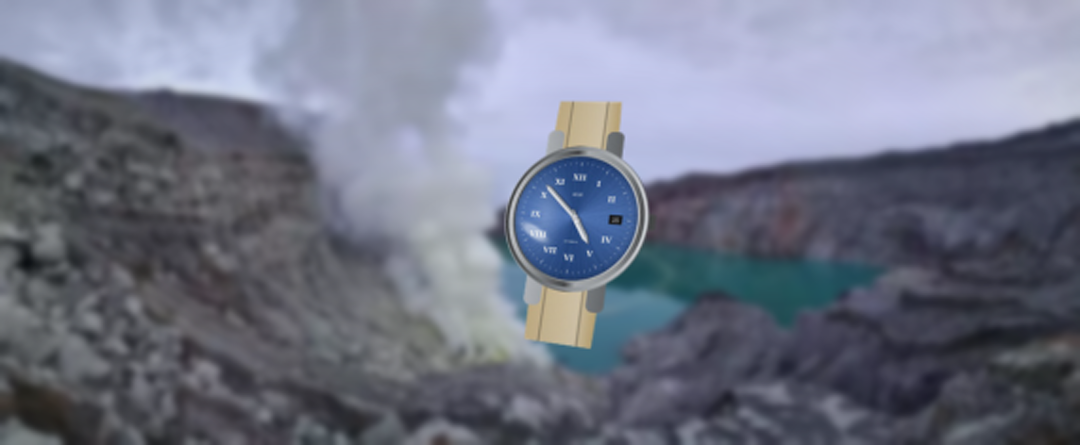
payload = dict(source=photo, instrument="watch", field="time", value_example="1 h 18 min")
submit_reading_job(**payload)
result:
4 h 52 min
